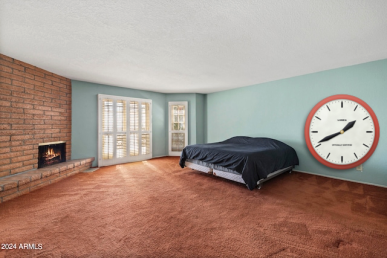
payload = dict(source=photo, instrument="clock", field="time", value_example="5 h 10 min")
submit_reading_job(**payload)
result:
1 h 41 min
